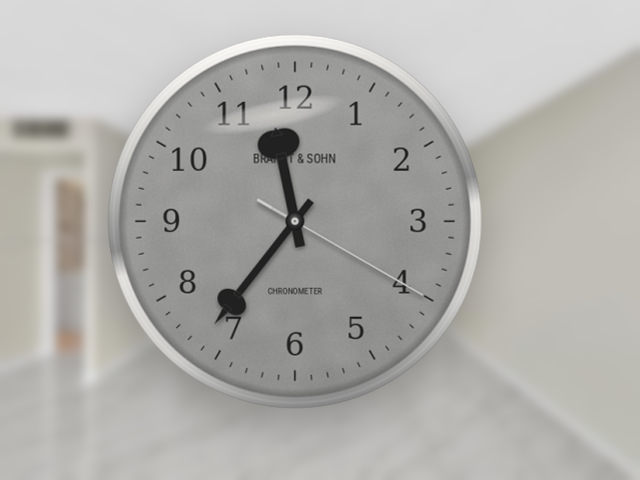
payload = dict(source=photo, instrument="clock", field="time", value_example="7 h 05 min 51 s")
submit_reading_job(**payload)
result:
11 h 36 min 20 s
